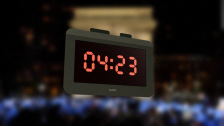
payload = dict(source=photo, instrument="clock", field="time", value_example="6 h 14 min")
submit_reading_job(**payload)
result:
4 h 23 min
